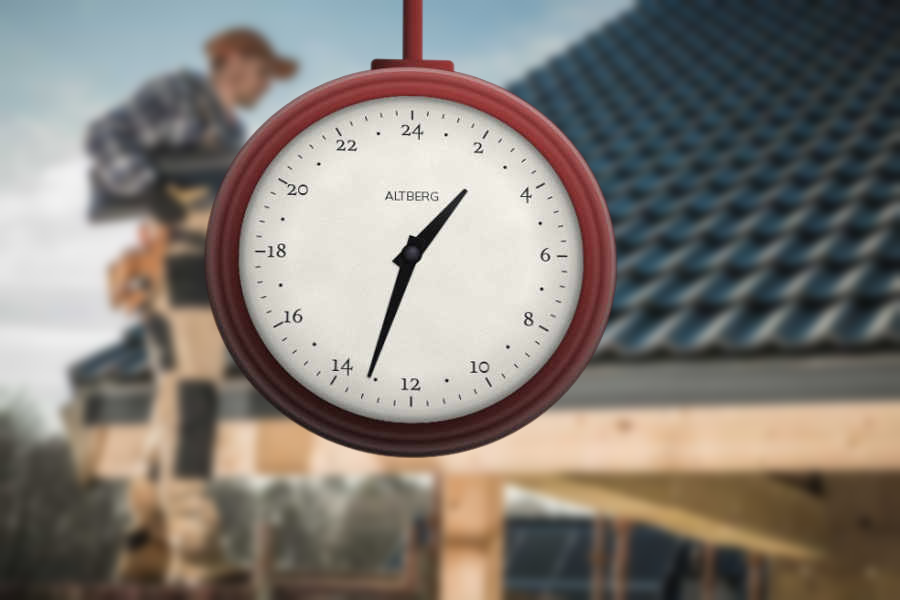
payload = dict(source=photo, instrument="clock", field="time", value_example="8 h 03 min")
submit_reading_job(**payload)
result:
2 h 33 min
